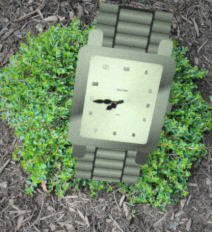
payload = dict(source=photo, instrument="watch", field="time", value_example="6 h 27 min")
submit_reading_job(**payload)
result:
7 h 44 min
